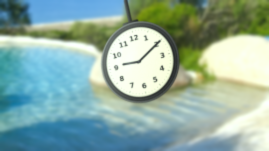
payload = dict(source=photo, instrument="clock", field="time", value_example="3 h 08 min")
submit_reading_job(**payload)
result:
9 h 10 min
